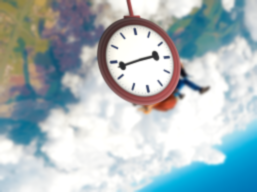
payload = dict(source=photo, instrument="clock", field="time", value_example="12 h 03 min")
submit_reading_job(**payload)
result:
2 h 43 min
